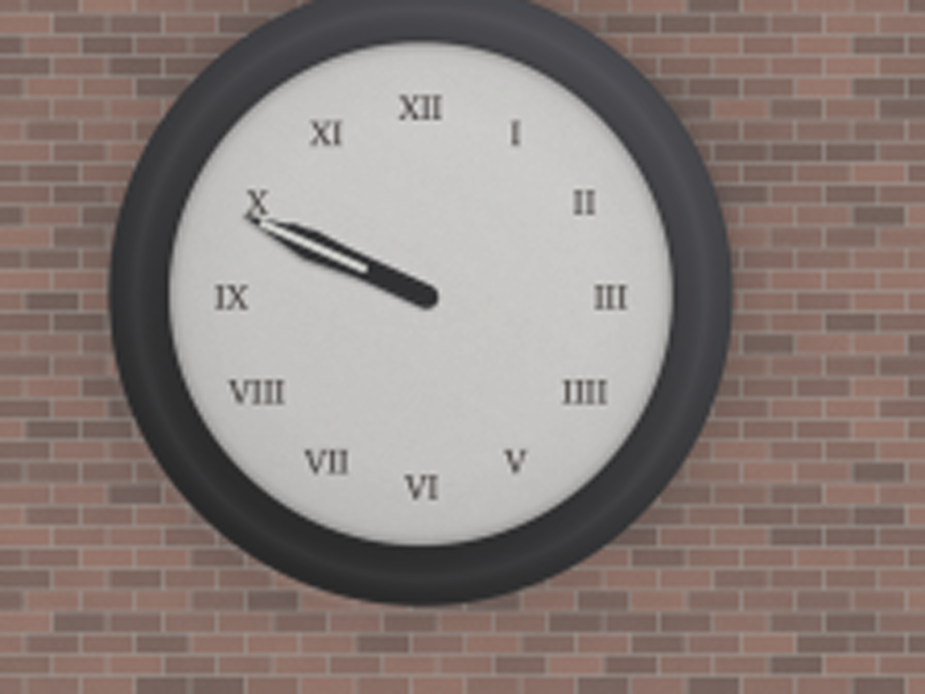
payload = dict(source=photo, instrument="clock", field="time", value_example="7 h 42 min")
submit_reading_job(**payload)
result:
9 h 49 min
